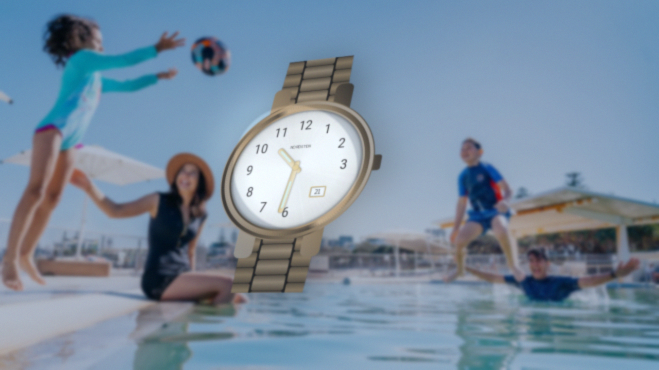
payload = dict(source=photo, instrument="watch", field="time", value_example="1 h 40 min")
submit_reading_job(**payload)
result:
10 h 31 min
